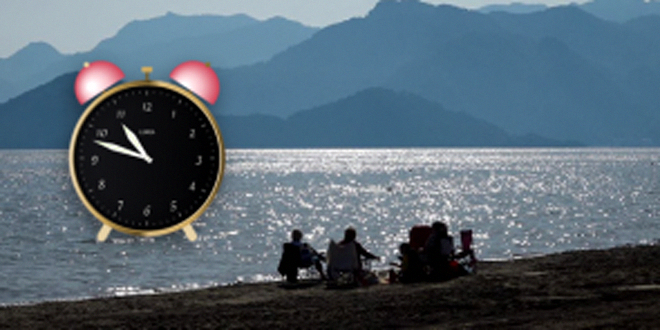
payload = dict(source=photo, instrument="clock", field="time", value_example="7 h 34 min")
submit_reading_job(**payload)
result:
10 h 48 min
